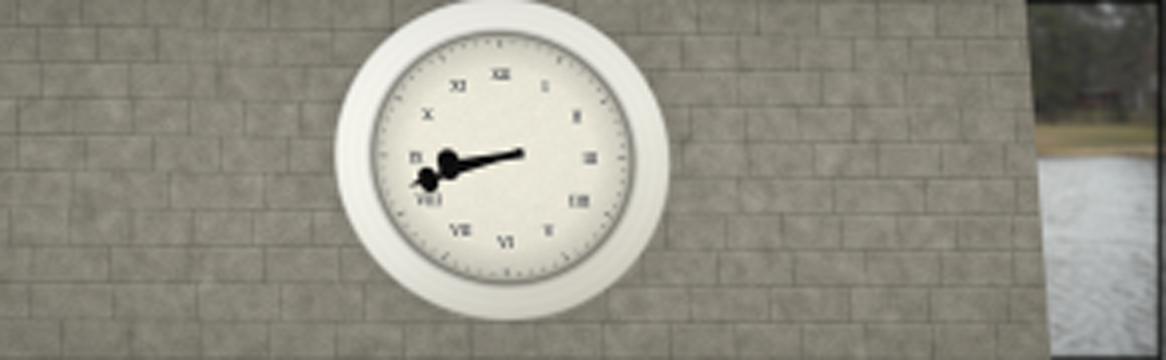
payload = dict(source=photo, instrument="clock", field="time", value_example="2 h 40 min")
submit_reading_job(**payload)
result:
8 h 42 min
